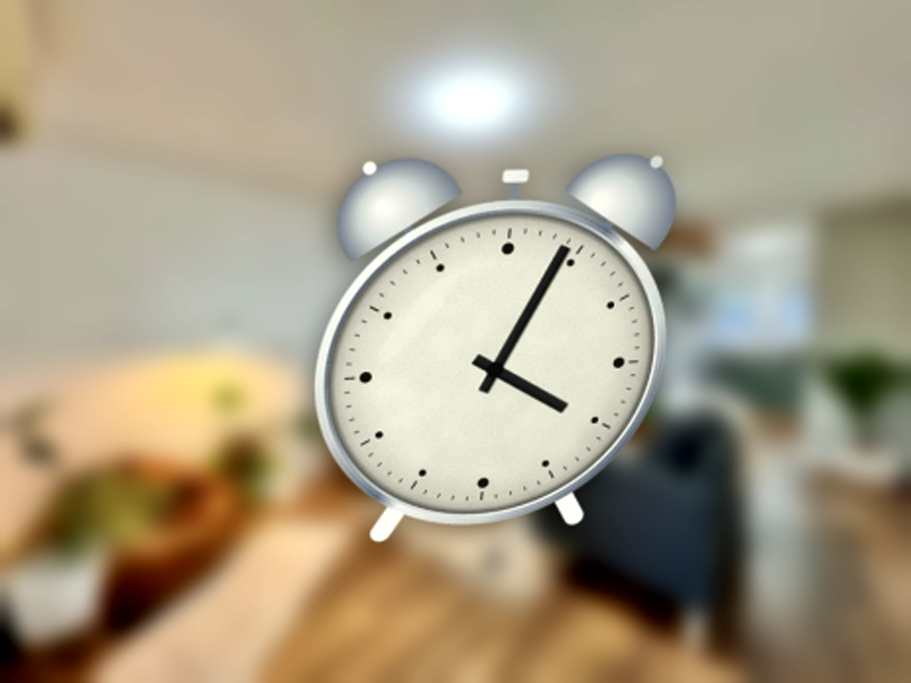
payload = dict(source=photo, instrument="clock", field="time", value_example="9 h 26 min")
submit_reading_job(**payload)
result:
4 h 04 min
